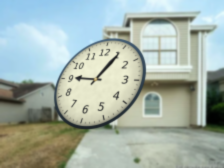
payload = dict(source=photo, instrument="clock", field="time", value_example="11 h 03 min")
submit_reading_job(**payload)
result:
9 h 05 min
